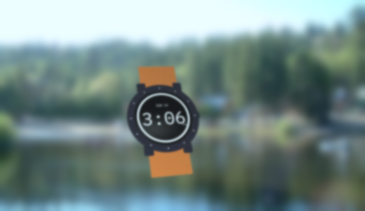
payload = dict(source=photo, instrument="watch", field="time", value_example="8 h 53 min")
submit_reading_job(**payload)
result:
3 h 06 min
